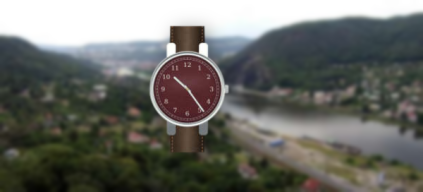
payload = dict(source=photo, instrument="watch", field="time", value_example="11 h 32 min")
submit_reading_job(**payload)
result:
10 h 24 min
